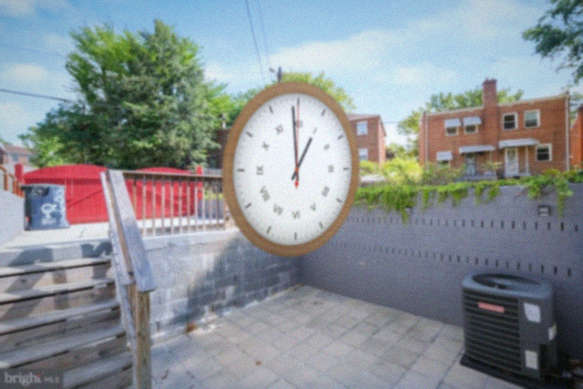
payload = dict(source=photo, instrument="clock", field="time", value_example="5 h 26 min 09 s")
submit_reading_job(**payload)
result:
12 h 59 min 00 s
